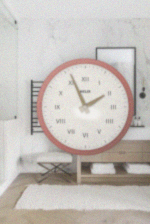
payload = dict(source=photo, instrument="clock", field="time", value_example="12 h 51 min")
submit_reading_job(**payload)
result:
1 h 56 min
